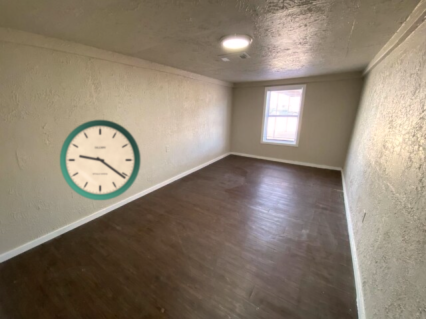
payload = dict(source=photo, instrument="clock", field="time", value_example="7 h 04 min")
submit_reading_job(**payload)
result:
9 h 21 min
